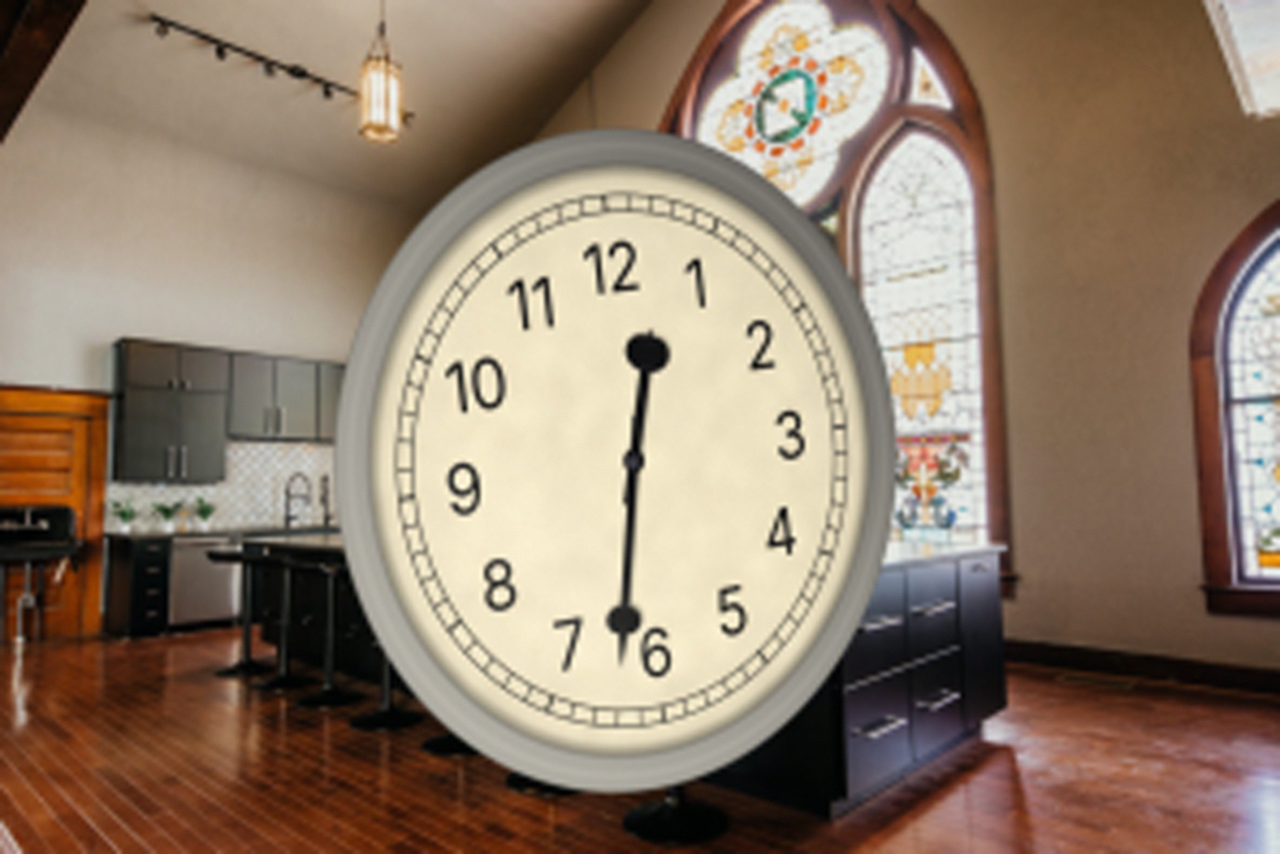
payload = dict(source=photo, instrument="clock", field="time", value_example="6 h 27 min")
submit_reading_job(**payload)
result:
12 h 32 min
